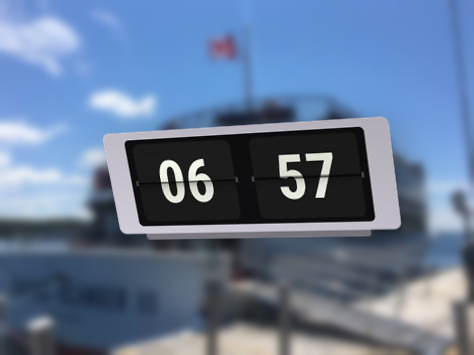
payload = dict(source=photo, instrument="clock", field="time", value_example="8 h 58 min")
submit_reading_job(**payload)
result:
6 h 57 min
